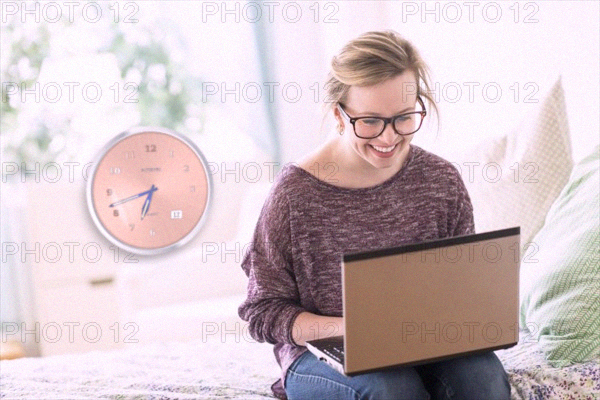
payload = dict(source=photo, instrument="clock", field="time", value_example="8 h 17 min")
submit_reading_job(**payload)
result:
6 h 42 min
